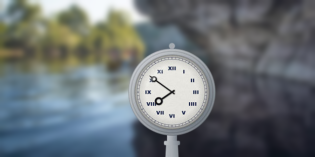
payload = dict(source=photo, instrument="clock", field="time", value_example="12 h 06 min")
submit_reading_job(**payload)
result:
7 h 51 min
